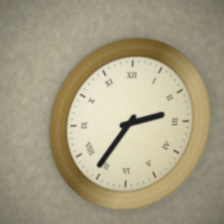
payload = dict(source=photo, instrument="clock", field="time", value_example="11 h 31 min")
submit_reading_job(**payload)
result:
2 h 36 min
